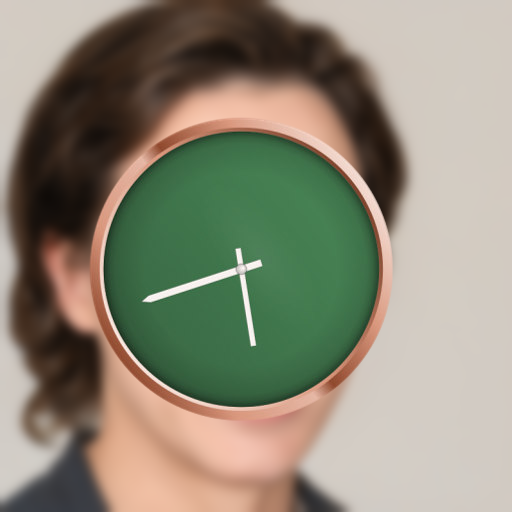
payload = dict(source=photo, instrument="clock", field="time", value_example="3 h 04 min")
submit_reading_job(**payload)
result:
5 h 42 min
